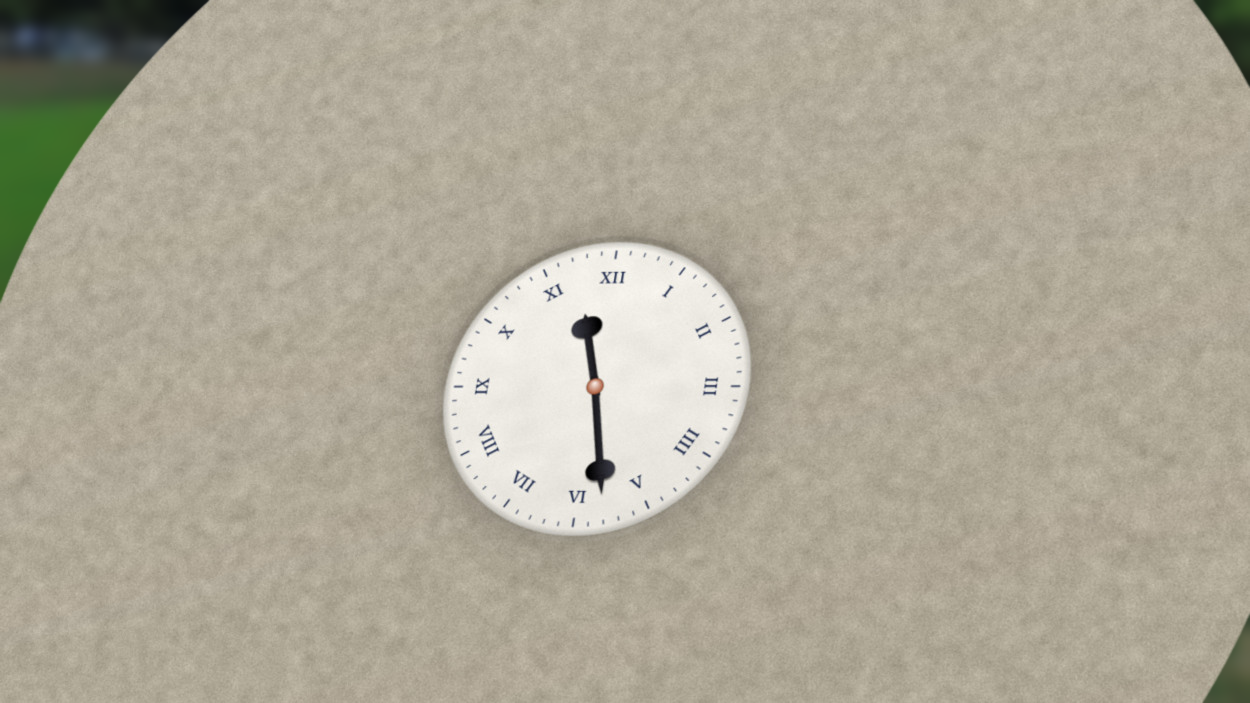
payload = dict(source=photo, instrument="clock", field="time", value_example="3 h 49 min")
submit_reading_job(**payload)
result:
11 h 28 min
